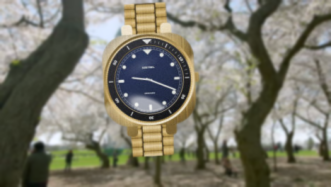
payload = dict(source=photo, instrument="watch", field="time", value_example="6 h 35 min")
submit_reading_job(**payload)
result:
9 h 19 min
